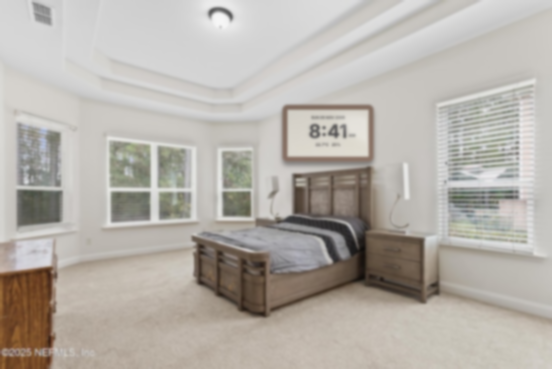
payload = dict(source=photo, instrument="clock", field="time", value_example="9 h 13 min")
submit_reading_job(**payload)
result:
8 h 41 min
